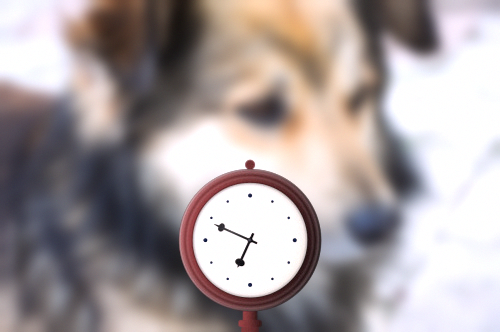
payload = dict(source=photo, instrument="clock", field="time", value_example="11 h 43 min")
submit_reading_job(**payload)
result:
6 h 49 min
